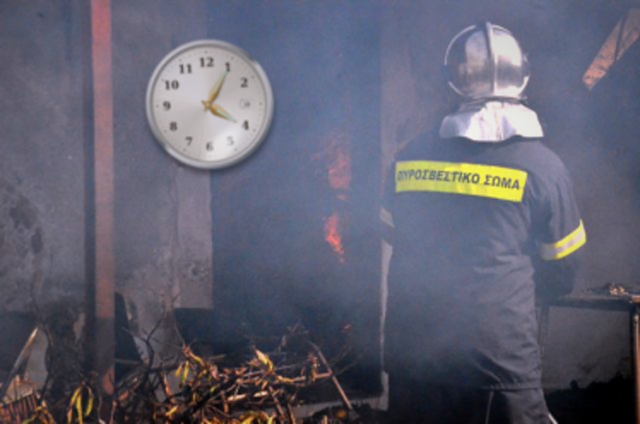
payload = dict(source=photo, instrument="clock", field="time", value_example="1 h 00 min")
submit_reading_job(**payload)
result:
4 h 05 min
